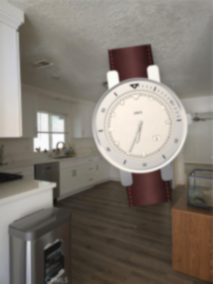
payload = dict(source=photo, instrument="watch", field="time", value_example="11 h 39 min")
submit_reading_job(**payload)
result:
6 h 35 min
